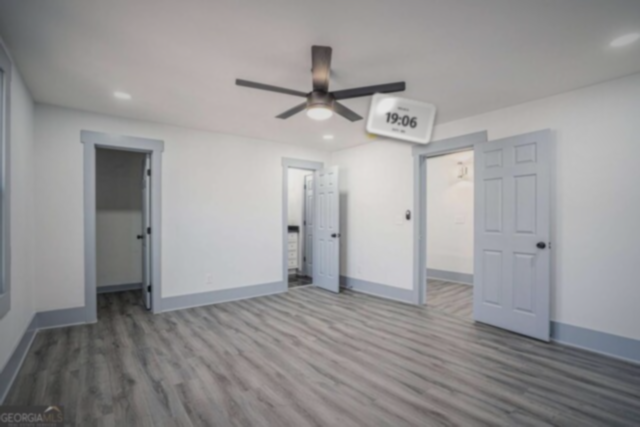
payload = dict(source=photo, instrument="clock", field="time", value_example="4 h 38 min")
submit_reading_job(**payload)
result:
19 h 06 min
